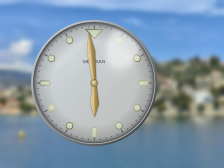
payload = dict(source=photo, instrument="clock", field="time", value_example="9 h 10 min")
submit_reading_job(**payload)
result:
5 h 59 min
